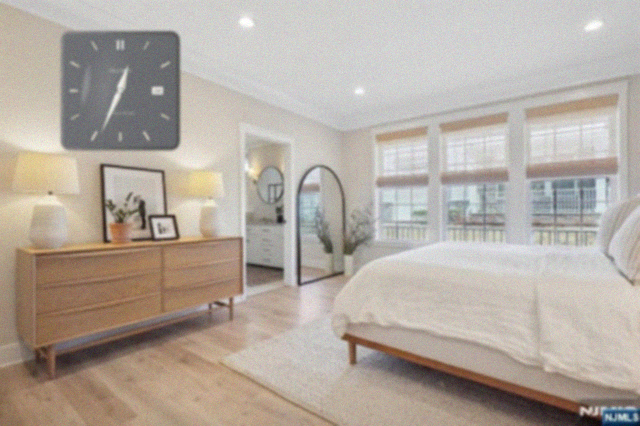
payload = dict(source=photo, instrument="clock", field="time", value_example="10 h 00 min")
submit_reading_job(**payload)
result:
12 h 34 min
